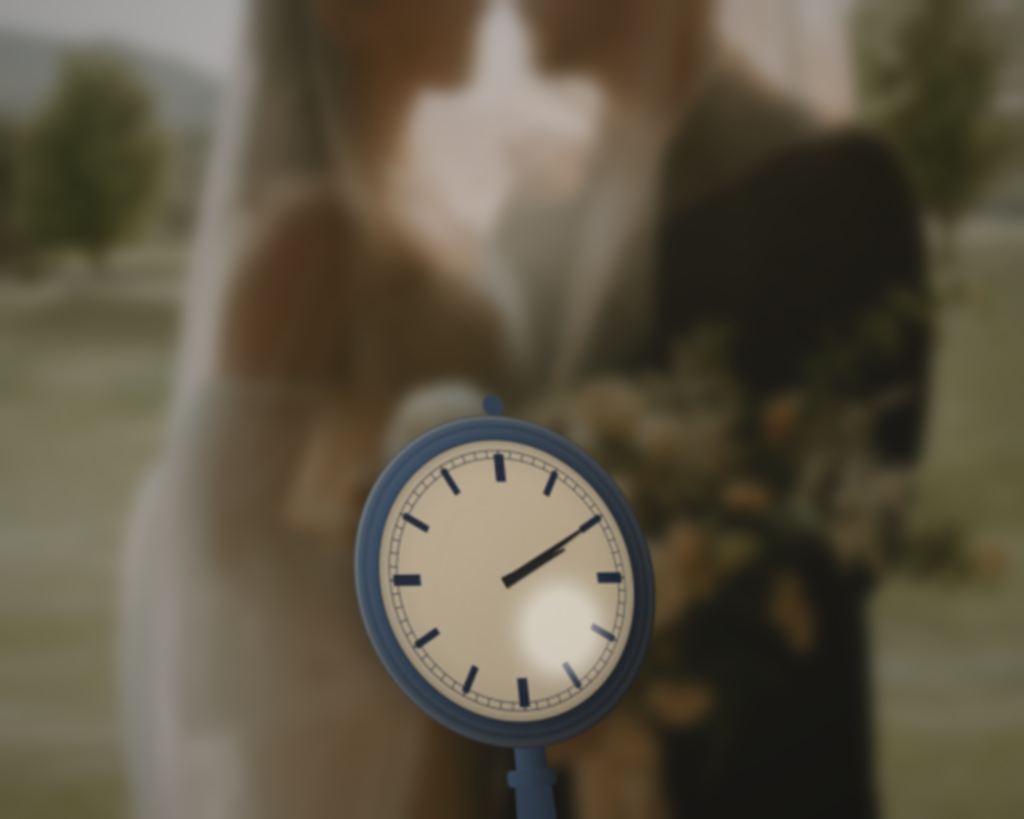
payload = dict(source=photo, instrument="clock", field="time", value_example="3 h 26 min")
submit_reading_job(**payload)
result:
2 h 10 min
